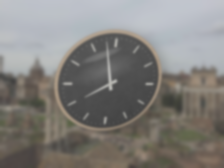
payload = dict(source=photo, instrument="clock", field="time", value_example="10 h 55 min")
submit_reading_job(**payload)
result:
7 h 58 min
